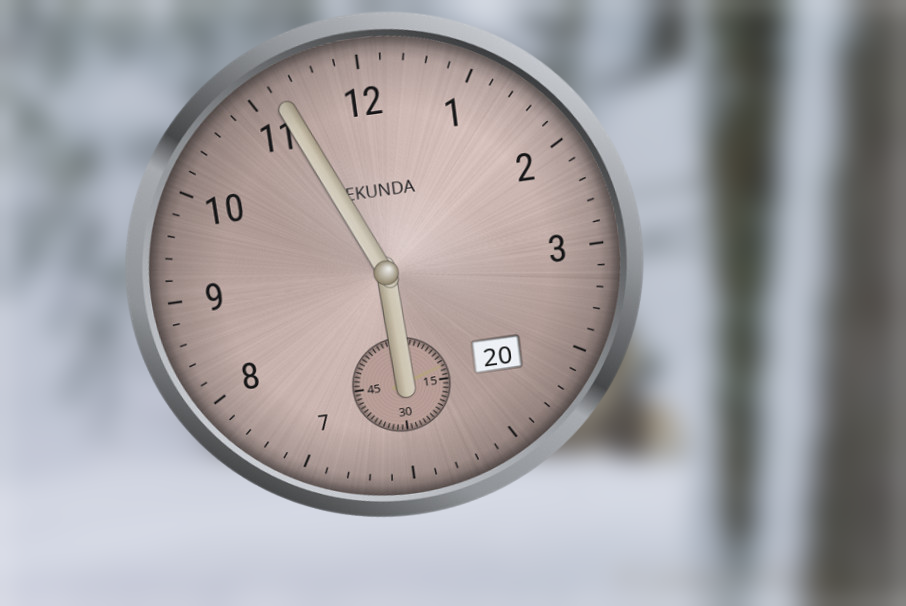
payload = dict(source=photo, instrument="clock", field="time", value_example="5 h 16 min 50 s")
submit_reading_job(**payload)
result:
5 h 56 min 12 s
